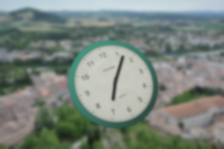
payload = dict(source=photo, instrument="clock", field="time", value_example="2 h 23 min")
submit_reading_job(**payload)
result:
7 h 07 min
